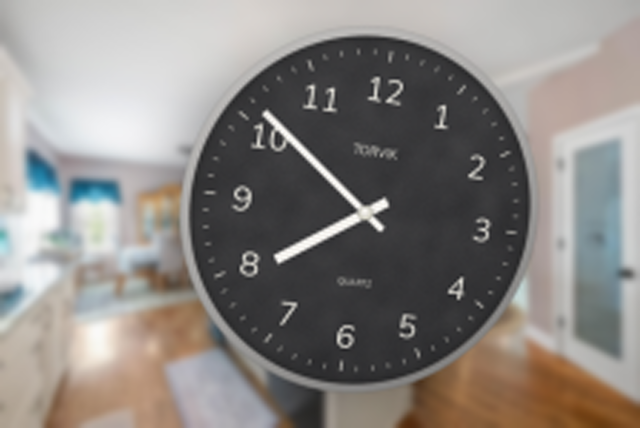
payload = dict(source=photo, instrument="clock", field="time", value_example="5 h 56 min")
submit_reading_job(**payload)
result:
7 h 51 min
